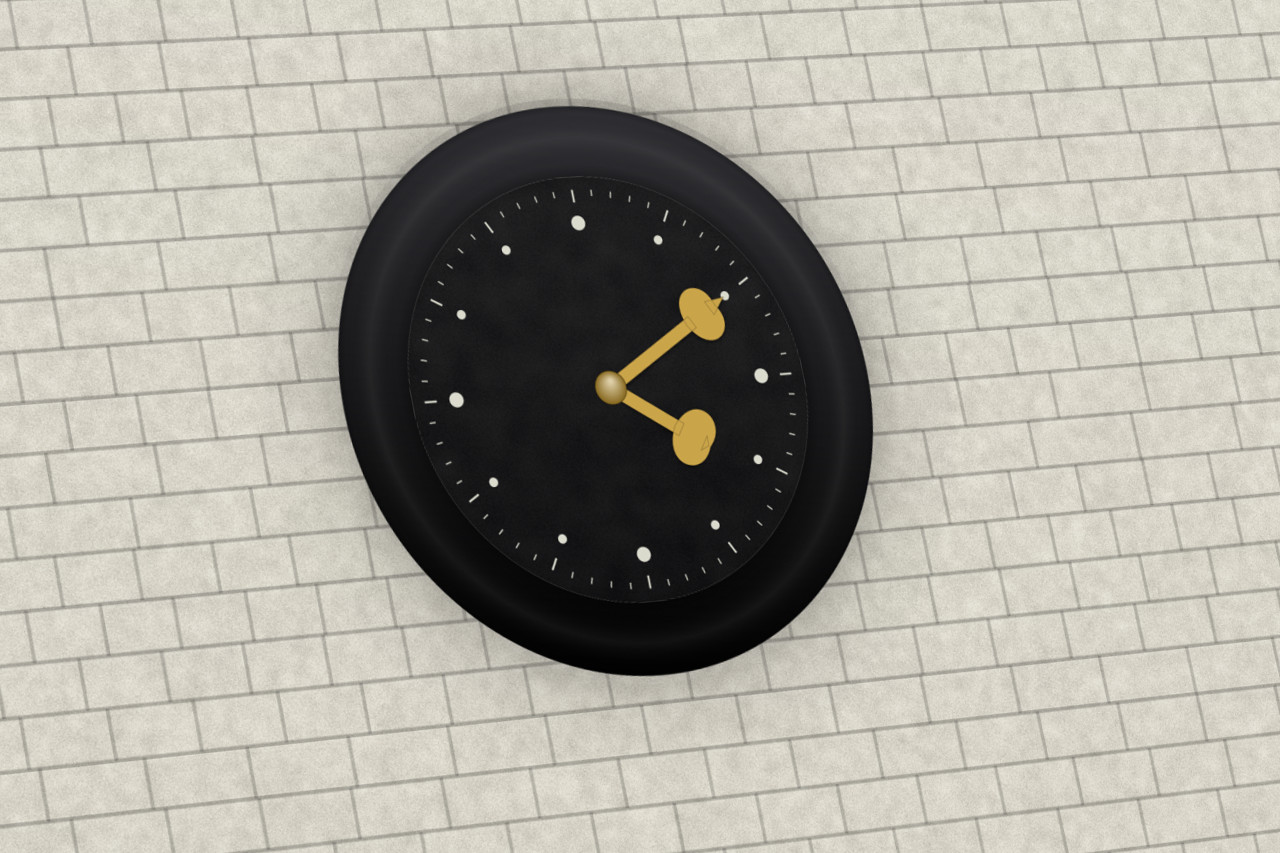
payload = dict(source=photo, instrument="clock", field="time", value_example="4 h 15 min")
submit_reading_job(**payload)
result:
4 h 10 min
